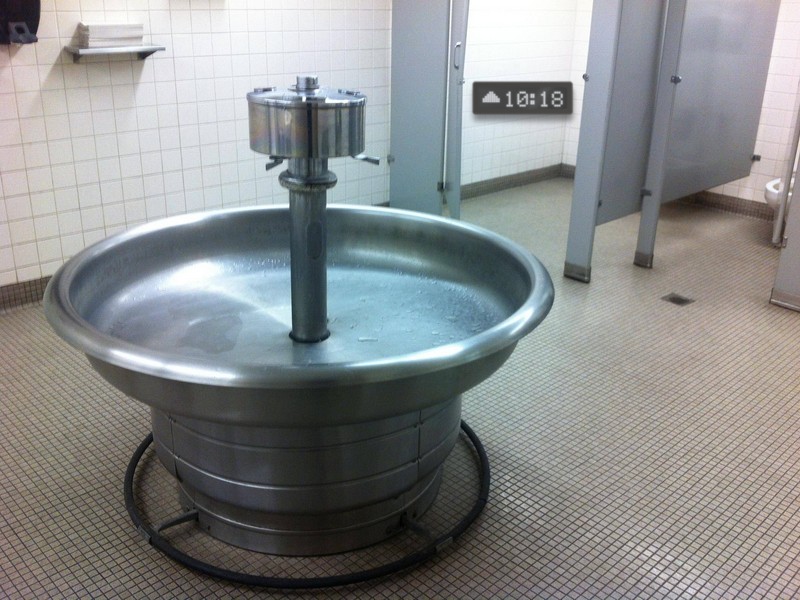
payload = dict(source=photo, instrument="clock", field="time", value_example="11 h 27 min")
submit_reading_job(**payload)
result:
10 h 18 min
